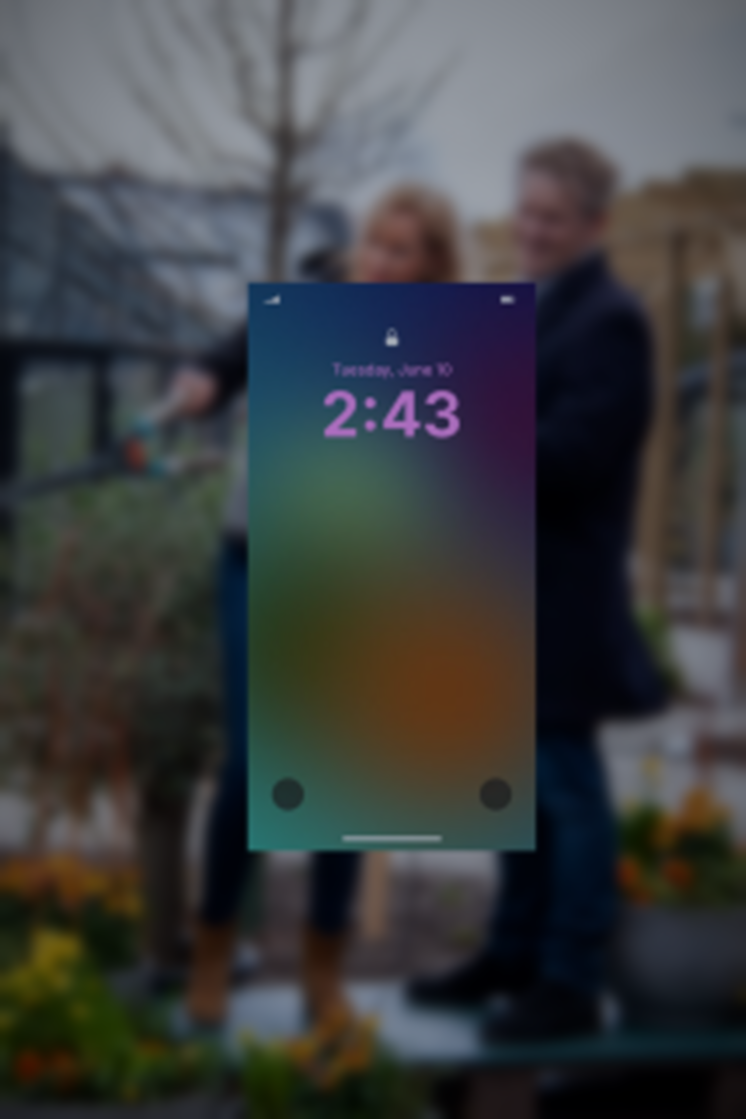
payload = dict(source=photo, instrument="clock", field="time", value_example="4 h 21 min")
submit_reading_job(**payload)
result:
2 h 43 min
